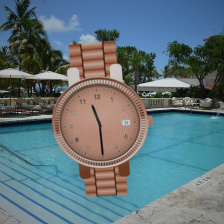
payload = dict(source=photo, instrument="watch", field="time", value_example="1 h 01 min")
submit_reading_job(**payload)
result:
11 h 30 min
